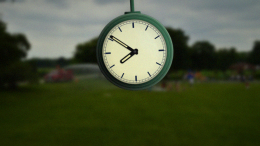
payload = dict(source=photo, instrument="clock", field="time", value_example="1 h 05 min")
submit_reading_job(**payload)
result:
7 h 51 min
